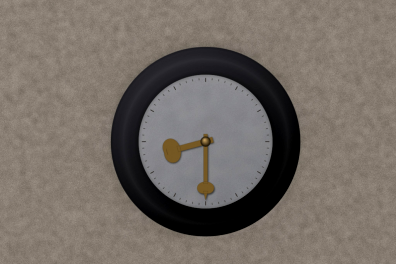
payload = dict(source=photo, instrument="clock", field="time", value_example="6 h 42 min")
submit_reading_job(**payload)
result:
8 h 30 min
